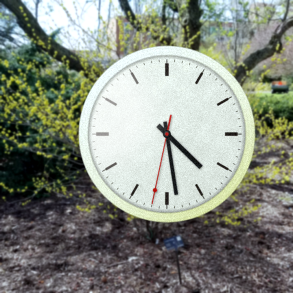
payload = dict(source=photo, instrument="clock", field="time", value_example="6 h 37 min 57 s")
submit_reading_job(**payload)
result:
4 h 28 min 32 s
